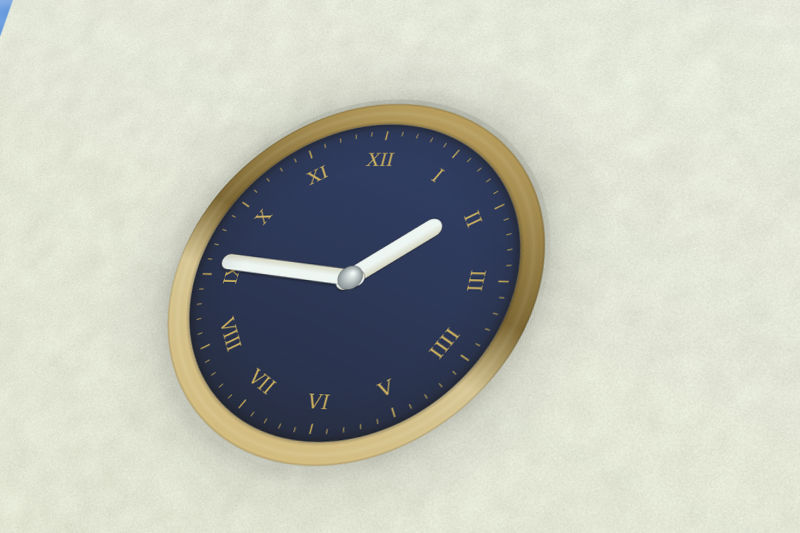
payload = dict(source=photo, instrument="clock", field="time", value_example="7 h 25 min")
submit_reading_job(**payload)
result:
1 h 46 min
